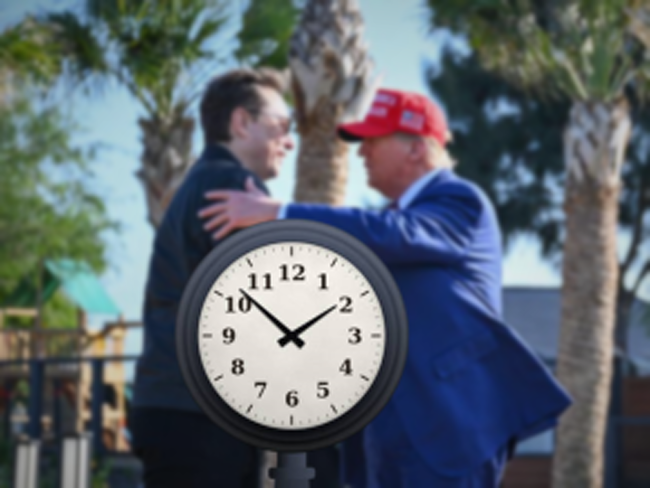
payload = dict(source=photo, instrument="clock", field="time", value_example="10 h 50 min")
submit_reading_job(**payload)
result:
1 h 52 min
